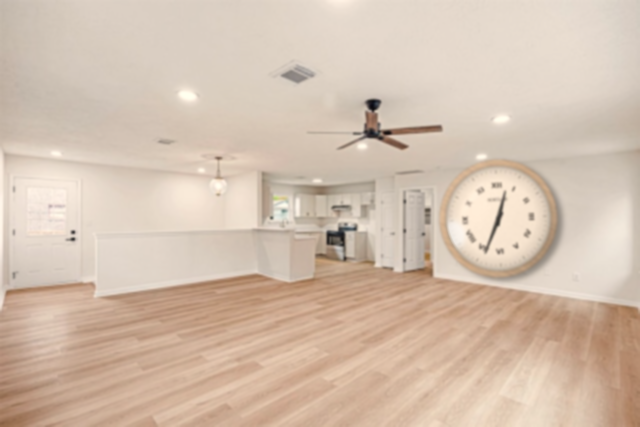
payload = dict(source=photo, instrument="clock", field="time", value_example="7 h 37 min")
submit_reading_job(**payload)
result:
12 h 34 min
